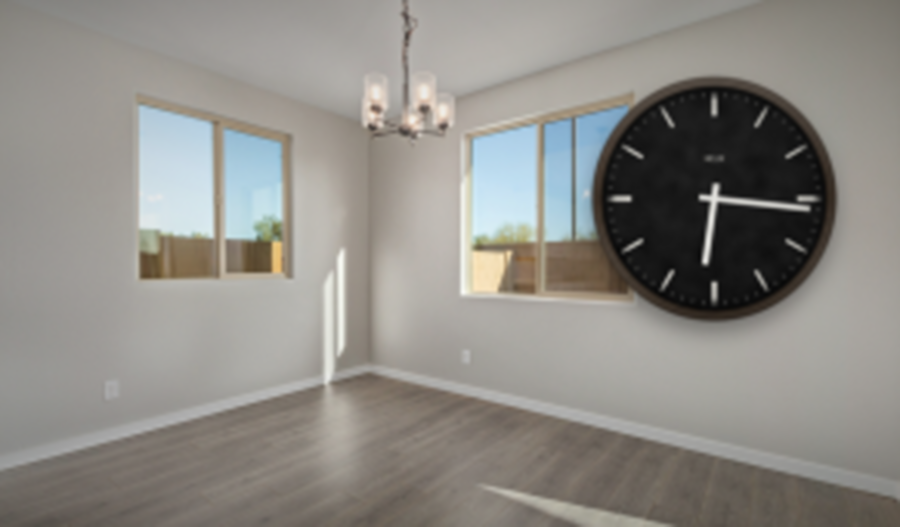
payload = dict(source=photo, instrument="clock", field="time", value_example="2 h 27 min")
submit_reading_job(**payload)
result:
6 h 16 min
